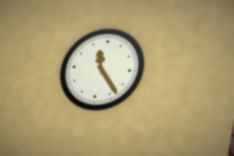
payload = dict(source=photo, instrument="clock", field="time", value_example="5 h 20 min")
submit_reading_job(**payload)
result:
11 h 23 min
